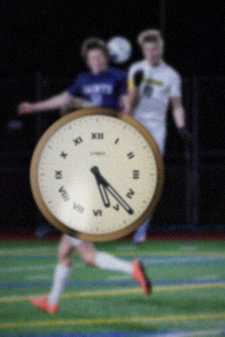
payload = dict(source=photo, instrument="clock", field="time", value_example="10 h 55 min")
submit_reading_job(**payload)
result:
5 h 23 min
